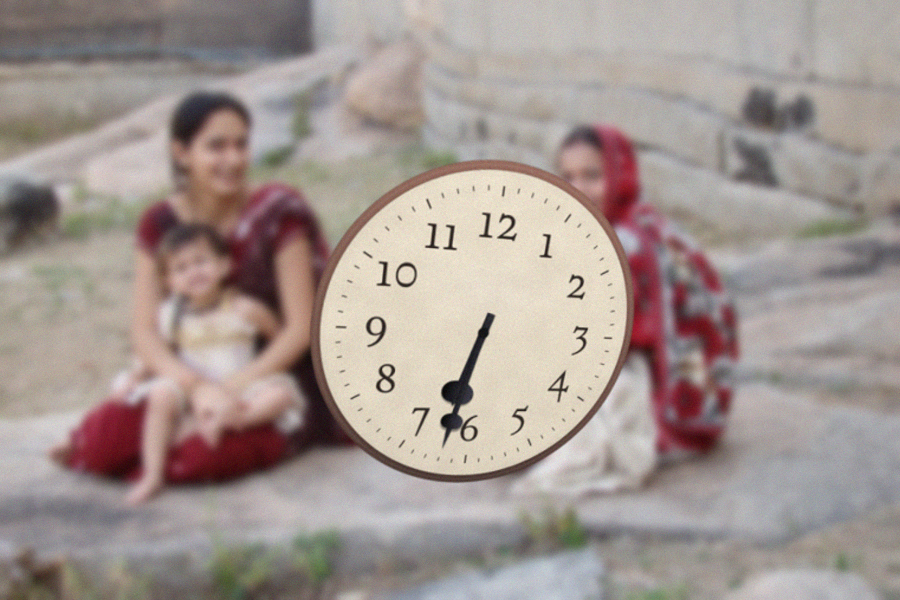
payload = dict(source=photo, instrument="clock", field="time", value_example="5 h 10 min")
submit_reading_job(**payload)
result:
6 h 32 min
